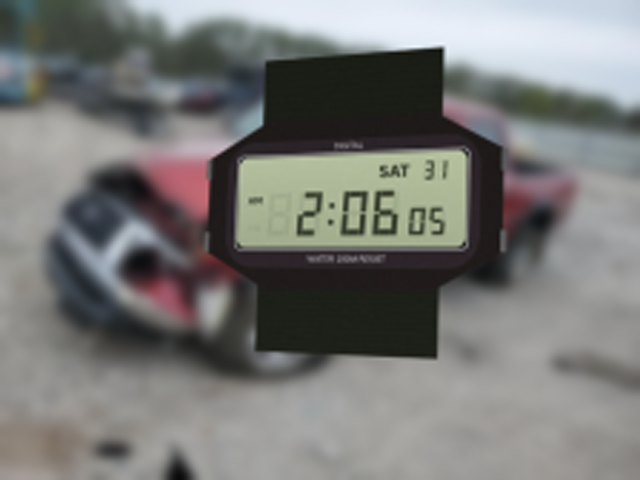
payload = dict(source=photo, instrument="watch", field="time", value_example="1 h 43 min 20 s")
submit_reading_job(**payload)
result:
2 h 06 min 05 s
